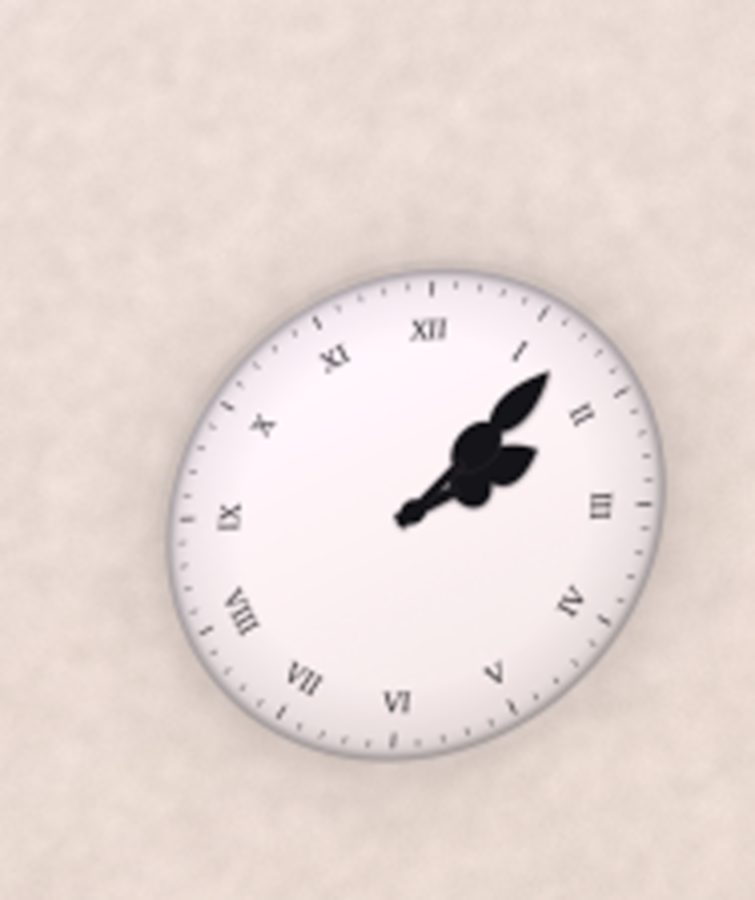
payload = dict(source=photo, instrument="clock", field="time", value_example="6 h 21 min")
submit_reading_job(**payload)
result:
2 h 07 min
